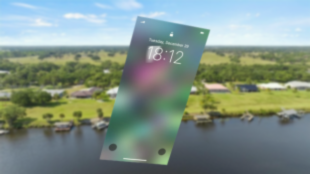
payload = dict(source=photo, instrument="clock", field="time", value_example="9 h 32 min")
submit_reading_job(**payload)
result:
18 h 12 min
